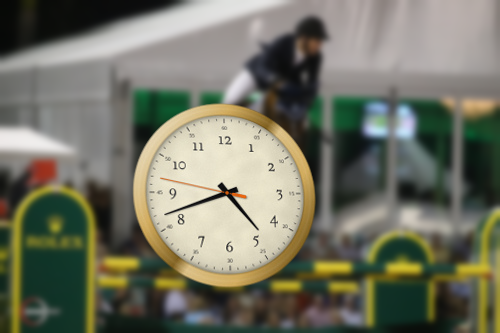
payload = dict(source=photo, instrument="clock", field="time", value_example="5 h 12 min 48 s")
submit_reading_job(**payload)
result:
4 h 41 min 47 s
